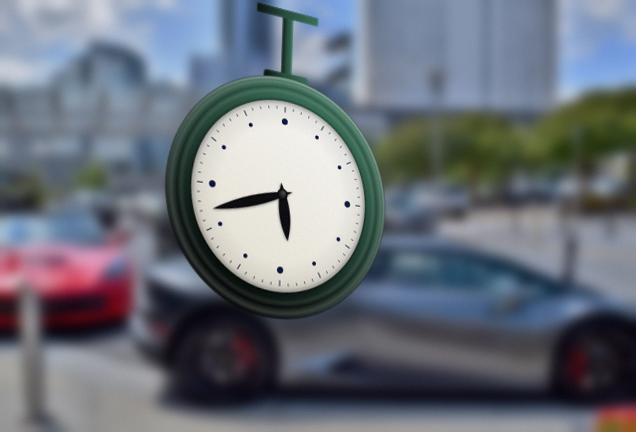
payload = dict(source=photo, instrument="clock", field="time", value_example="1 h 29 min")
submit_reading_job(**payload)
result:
5 h 42 min
